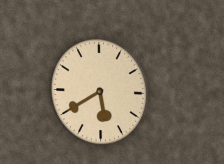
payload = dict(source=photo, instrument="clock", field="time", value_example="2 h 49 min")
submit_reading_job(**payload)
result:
5 h 40 min
